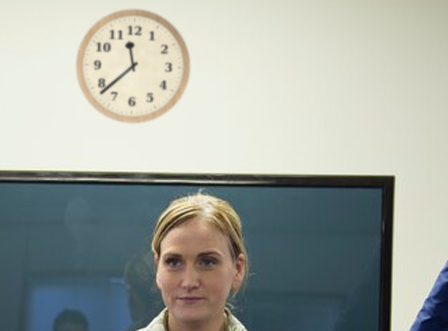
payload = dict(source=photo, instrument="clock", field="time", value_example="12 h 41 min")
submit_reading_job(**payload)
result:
11 h 38 min
